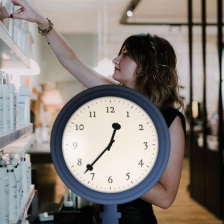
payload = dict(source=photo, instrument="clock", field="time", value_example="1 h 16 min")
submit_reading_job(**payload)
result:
12 h 37 min
